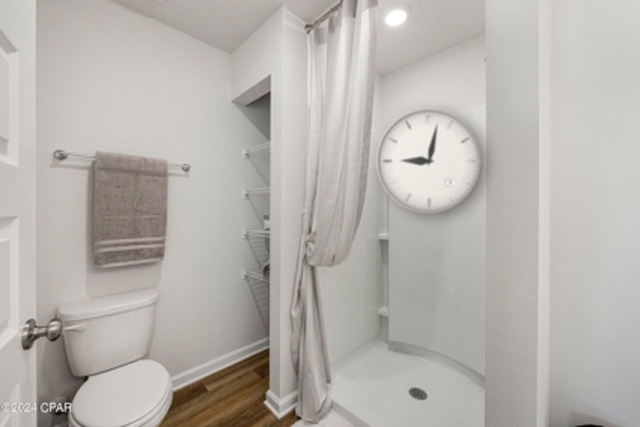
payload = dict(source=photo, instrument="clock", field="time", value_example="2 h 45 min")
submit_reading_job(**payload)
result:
9 h 02 min
